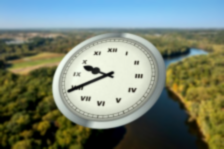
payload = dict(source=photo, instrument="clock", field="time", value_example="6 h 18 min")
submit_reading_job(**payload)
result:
9 h 40 min
